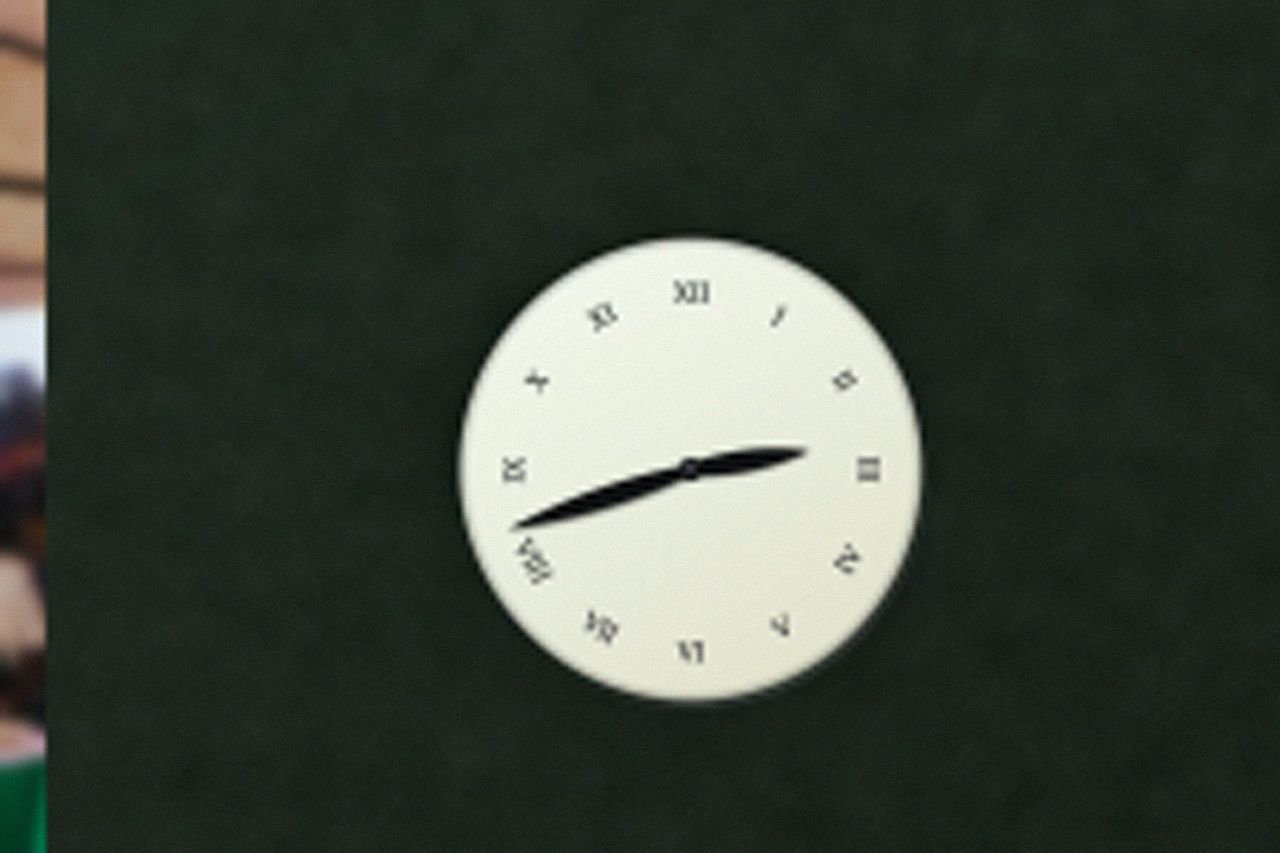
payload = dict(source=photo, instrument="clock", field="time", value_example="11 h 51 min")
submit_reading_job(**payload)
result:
2 h 42 min
